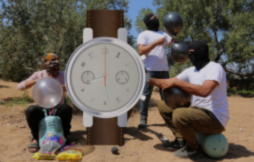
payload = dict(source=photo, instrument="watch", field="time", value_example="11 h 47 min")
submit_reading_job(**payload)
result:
8 h 28 min
